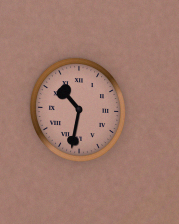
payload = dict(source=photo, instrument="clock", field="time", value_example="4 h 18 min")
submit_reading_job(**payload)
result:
10 h 32 min
